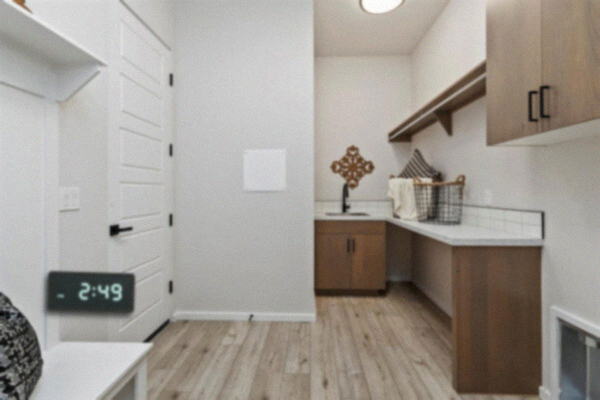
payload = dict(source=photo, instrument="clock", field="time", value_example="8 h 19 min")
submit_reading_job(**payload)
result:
2 h 49 min
